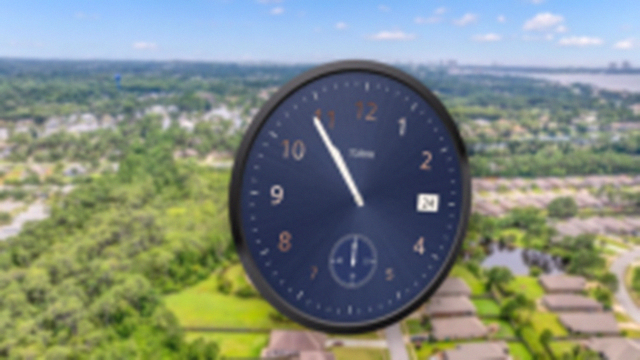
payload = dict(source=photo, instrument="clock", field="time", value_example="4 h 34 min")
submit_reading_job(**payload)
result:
10 h 54 min
